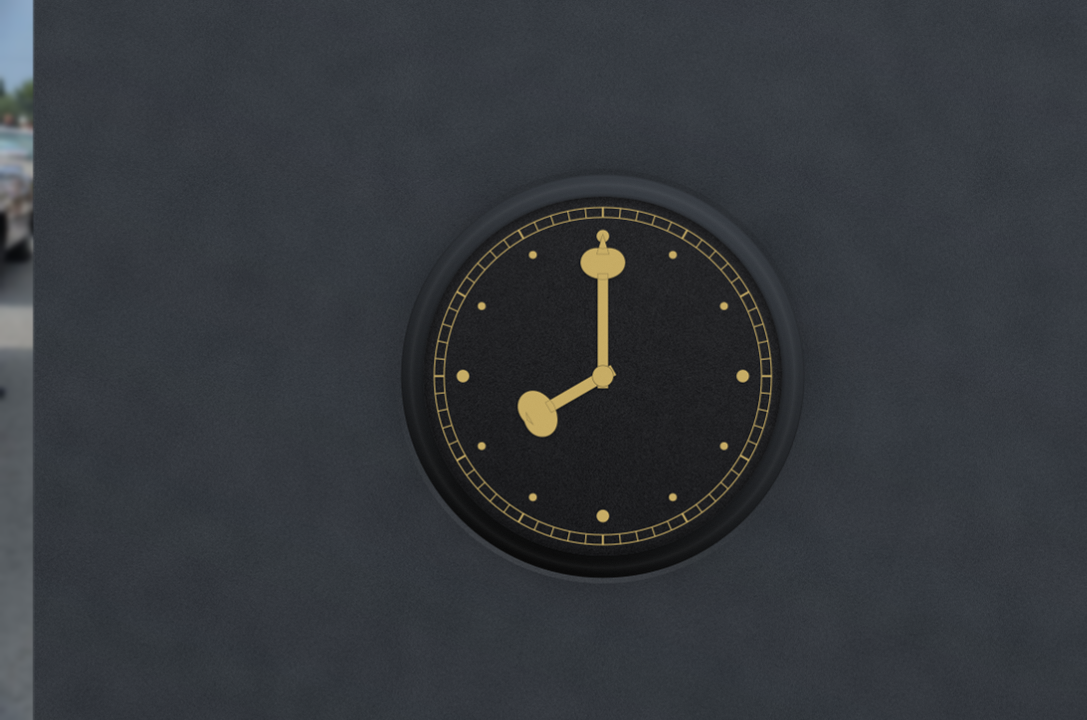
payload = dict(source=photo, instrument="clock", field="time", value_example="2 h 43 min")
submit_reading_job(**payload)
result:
8 h 00 min
